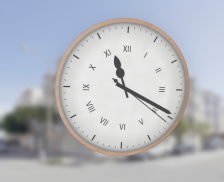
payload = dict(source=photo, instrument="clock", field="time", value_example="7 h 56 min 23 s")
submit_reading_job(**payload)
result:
11 h 19 min 21 s
